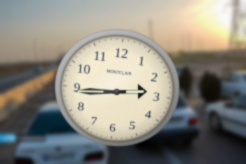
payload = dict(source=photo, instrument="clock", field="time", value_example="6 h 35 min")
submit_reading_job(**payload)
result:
2 h 44 min
